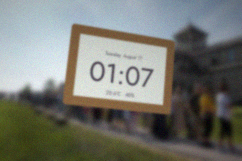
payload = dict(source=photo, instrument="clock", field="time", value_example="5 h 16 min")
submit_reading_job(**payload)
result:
1 h 07 min
